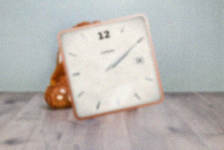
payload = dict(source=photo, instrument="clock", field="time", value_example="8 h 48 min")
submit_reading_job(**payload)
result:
2 h 10 min
